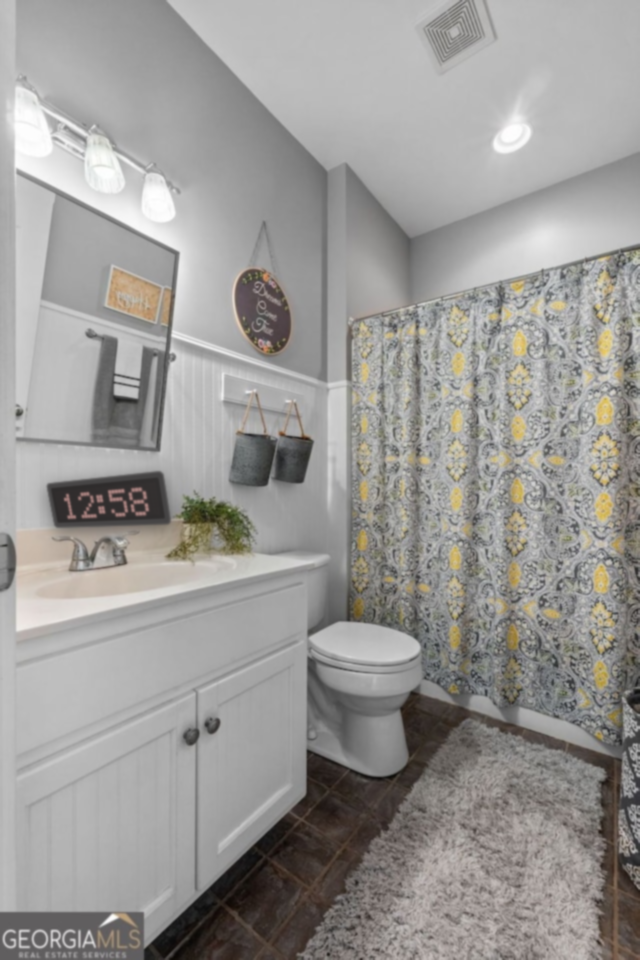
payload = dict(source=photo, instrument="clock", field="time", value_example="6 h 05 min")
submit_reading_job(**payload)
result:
12 h 58 min
